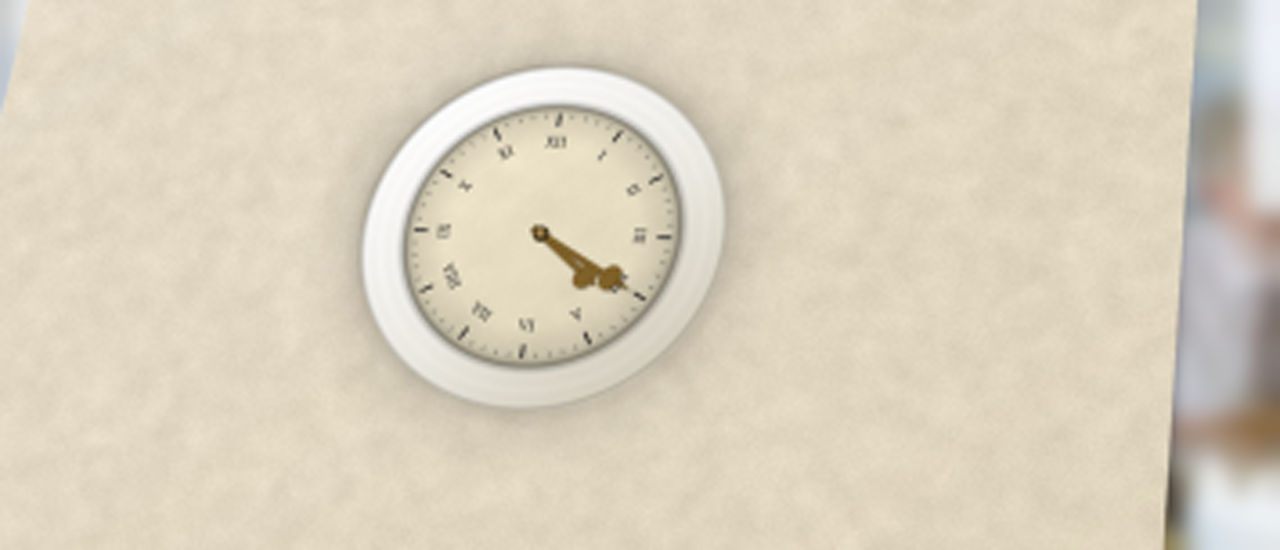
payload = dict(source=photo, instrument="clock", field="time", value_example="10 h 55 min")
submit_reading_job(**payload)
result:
4 h 20 min
